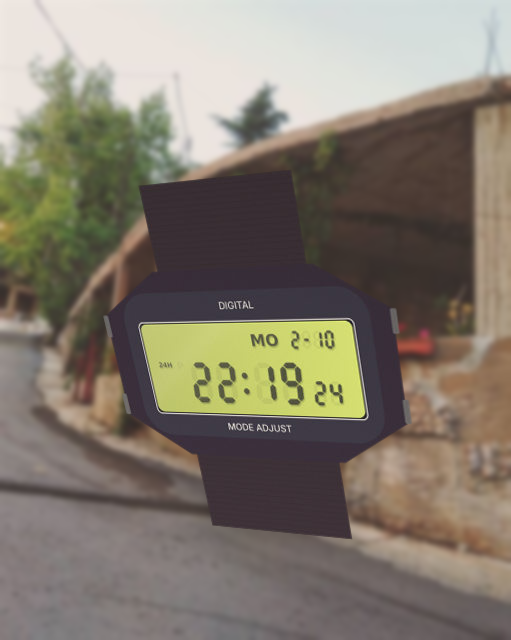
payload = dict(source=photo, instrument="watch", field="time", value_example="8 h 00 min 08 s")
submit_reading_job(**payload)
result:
22 h 19 min 24 s
